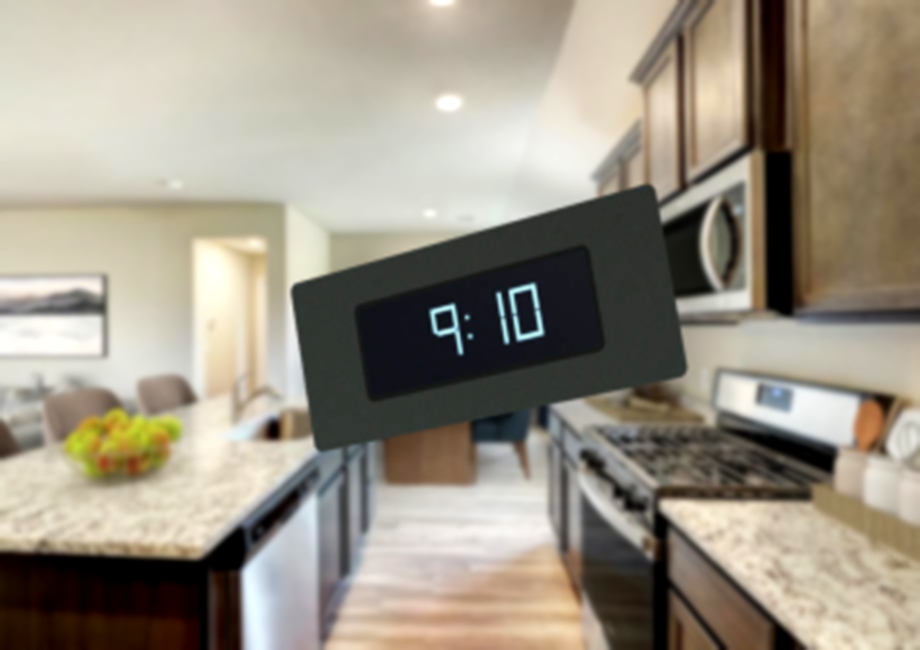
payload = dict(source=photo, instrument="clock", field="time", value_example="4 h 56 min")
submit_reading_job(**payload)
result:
9 h 10 min
